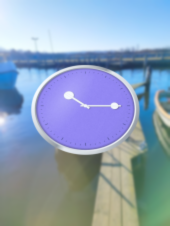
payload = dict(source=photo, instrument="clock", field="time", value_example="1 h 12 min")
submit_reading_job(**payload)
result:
10 h 15 min
